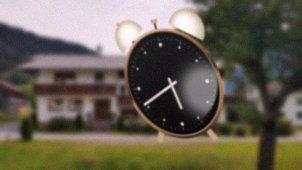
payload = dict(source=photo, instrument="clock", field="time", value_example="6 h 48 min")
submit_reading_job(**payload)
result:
5 h 41 min
